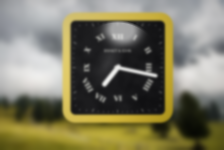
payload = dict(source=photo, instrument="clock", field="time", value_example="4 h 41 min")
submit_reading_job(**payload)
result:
7 h 17 min
